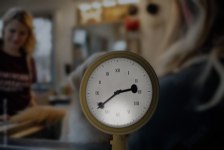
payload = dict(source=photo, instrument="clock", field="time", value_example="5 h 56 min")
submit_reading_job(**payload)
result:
2 h 39 min
